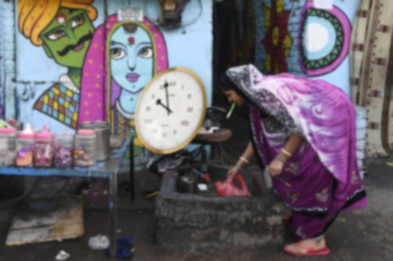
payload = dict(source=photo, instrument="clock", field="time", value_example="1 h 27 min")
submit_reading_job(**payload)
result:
9 h 57 min
